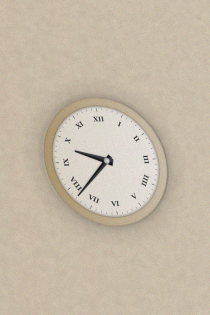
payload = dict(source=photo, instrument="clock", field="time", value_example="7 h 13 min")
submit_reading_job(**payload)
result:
9 h 38 min
